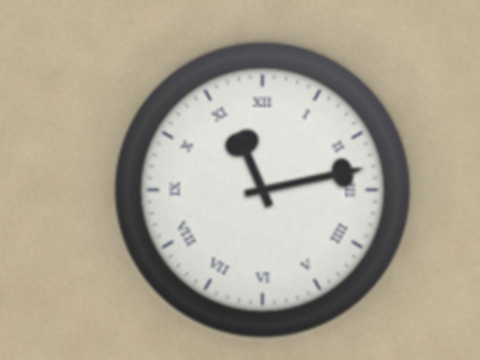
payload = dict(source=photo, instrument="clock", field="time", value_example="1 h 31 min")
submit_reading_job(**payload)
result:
11 h 13 min
